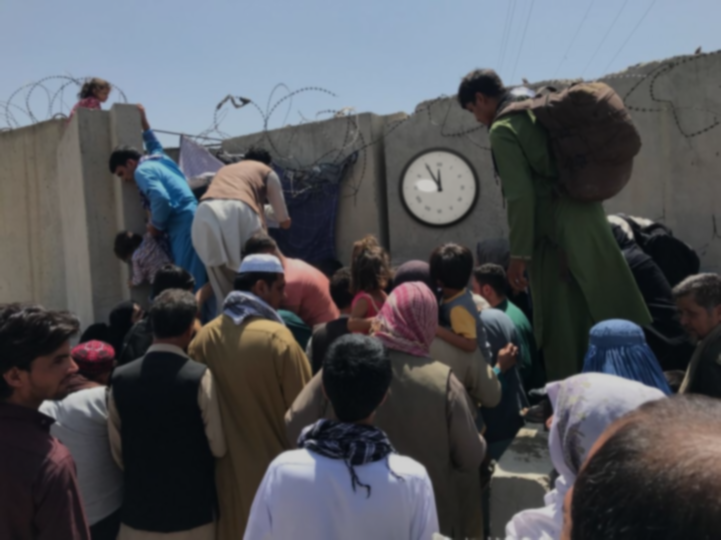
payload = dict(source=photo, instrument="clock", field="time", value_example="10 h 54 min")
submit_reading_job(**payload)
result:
11 h 55 min
